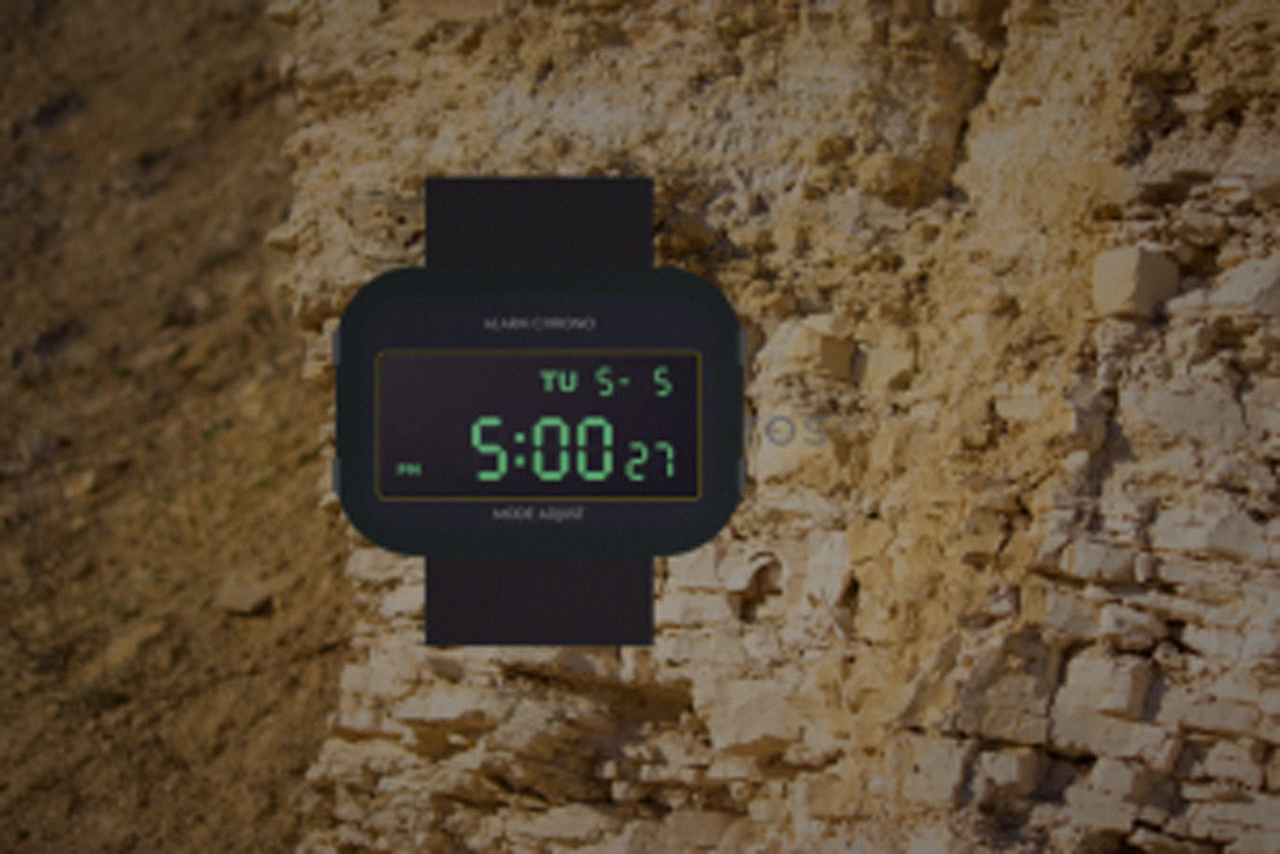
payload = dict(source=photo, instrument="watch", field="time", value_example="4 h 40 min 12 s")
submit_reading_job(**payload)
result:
5 h 00 min 27 s
